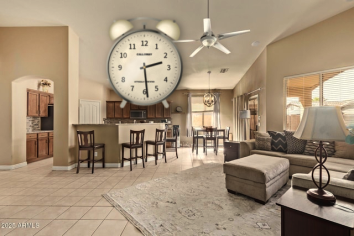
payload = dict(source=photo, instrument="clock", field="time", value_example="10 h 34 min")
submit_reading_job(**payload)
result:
2 h 29 min
